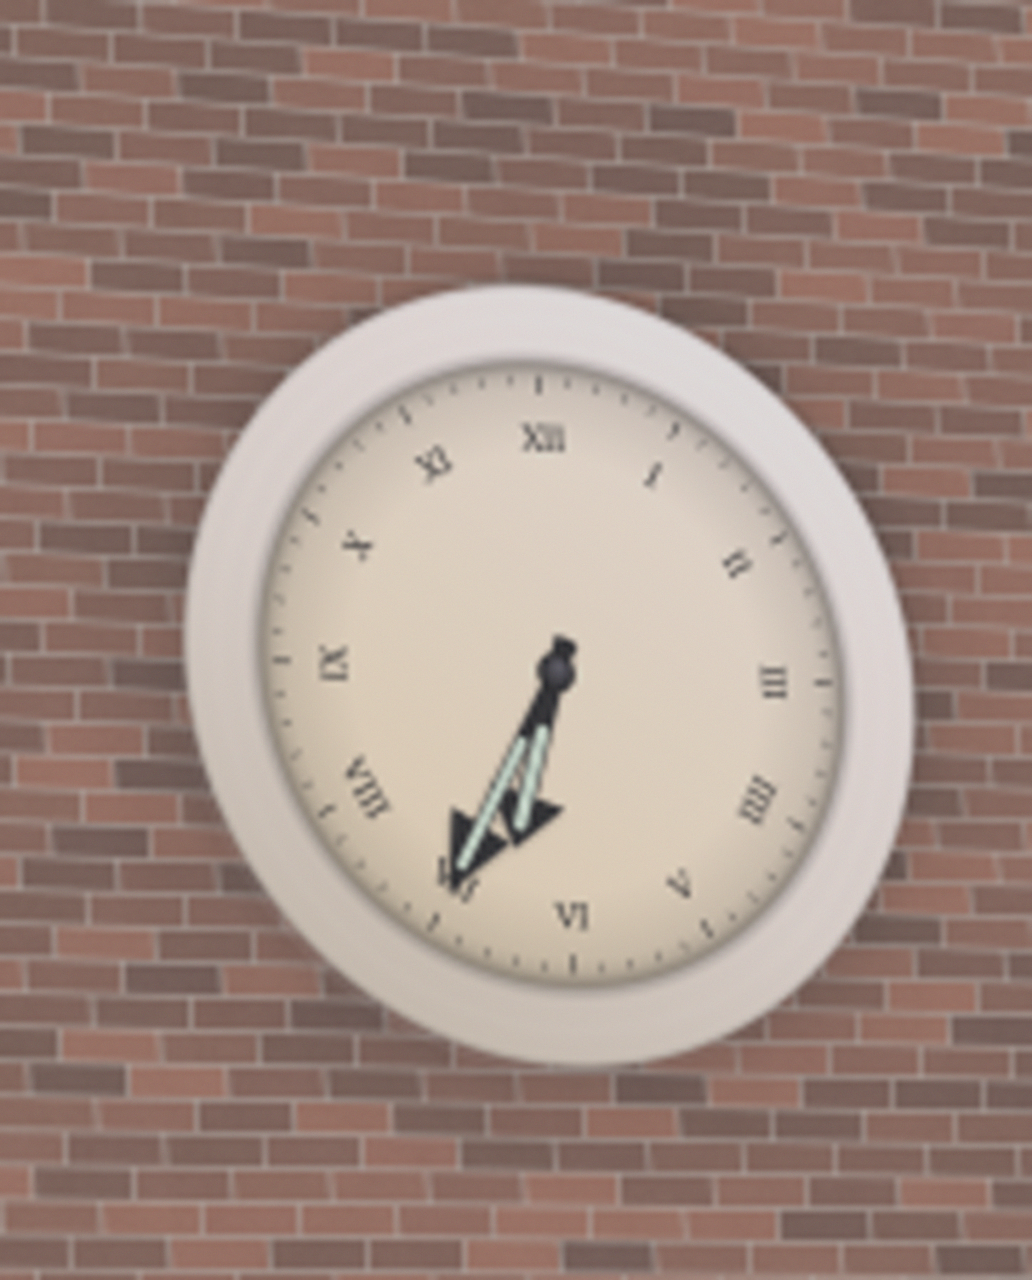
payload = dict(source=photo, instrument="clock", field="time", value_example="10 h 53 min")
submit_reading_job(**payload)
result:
6 h 35 min
